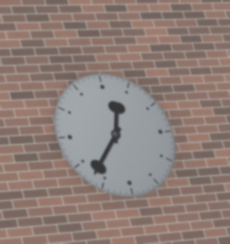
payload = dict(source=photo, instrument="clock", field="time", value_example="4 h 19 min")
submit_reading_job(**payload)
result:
12 h 37 min
